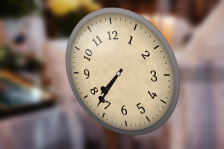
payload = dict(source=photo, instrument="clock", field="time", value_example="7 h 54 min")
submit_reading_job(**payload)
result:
7 h 37 min
